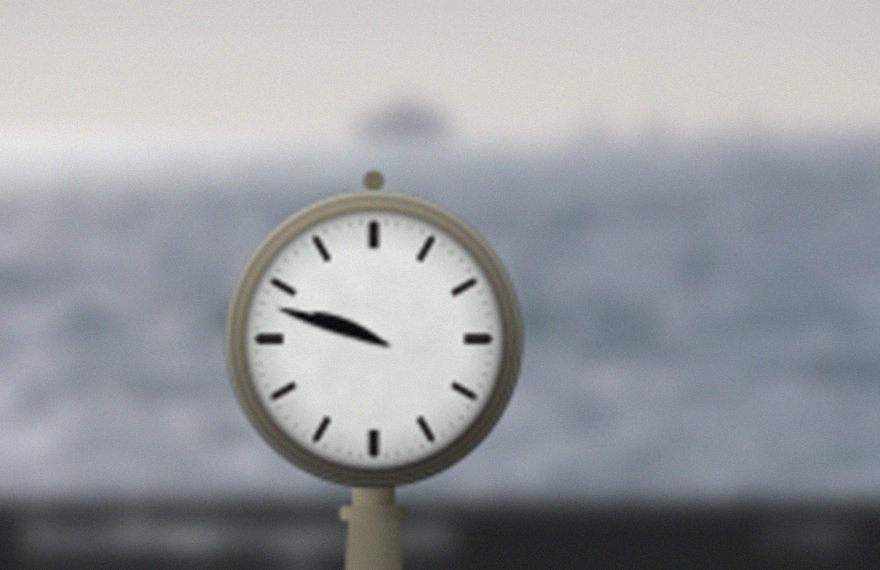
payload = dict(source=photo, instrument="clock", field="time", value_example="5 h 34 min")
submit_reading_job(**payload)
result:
9 h 48 min
